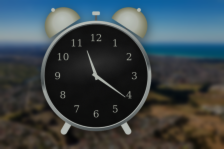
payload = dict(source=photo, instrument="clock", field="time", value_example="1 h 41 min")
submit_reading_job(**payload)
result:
11 h 21 min
